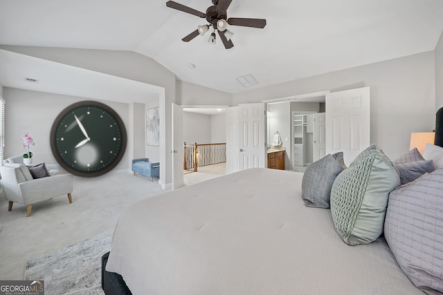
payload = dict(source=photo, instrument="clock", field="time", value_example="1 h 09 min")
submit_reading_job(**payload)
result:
7 h 55 min
